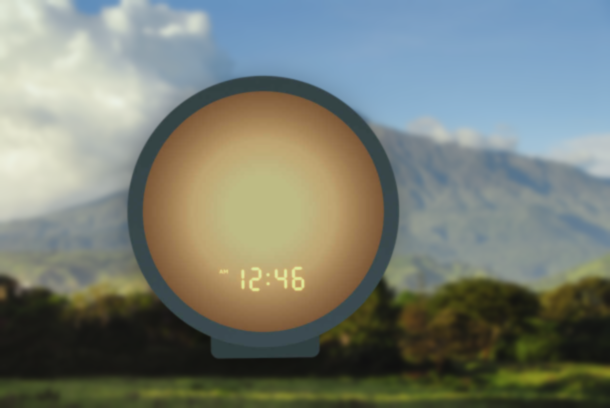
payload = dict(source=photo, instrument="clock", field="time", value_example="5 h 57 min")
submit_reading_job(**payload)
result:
12 h 46 min
